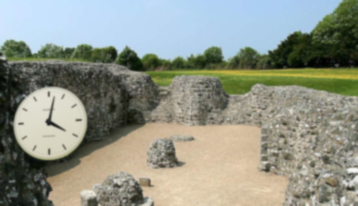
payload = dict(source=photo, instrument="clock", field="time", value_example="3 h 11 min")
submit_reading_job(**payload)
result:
4 h 02 min
